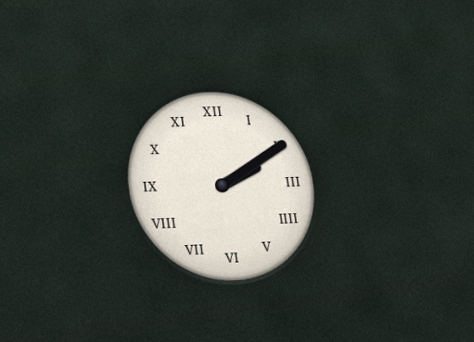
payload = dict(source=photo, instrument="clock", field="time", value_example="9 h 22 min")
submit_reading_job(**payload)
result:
2 h 10 min
